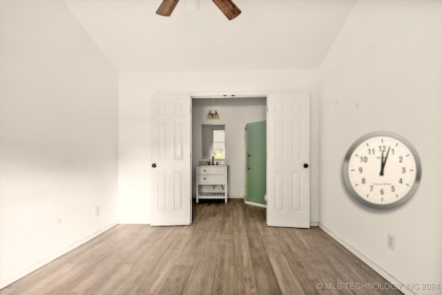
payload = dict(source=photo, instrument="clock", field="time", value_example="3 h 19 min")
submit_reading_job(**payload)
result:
12 h 03 min
